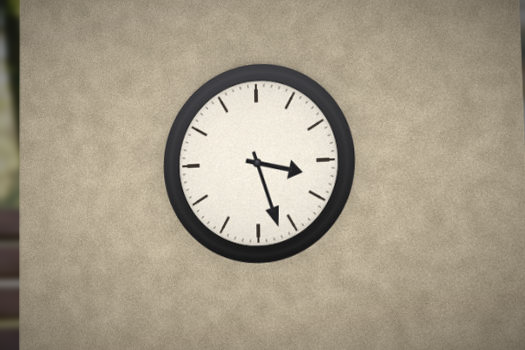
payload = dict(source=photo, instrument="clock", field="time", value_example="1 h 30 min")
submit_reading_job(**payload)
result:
3 h 27 min
